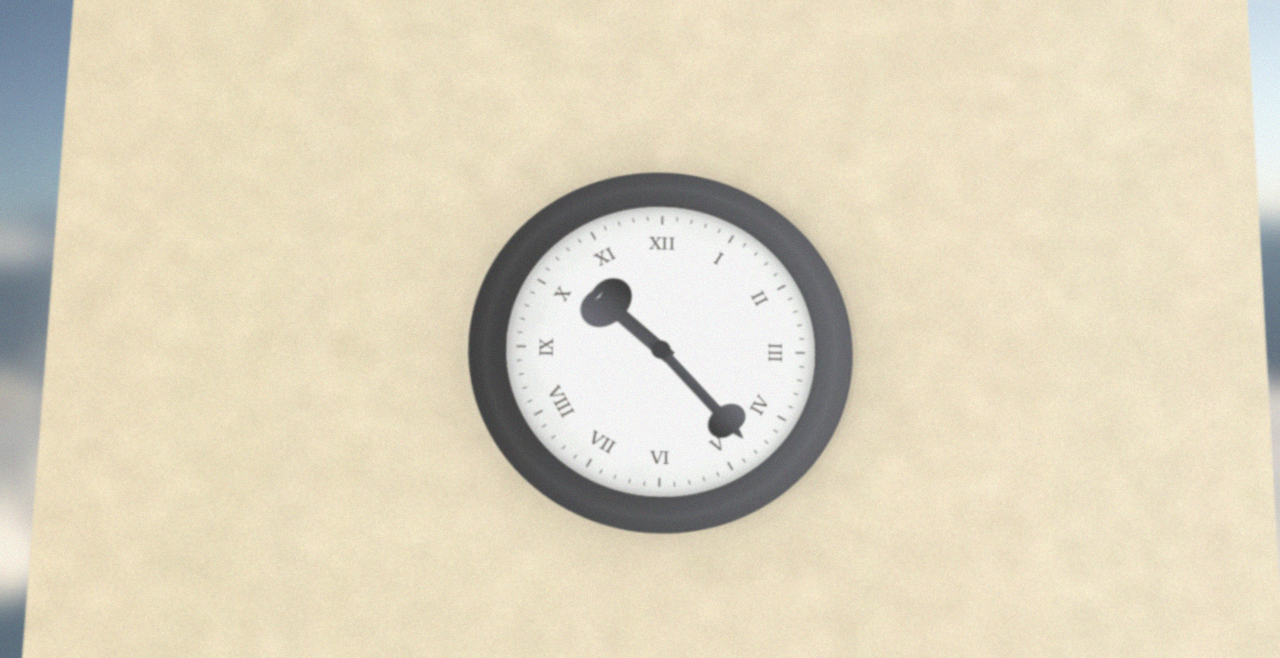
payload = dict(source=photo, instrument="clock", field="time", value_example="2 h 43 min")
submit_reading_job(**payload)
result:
10 h 23 min
